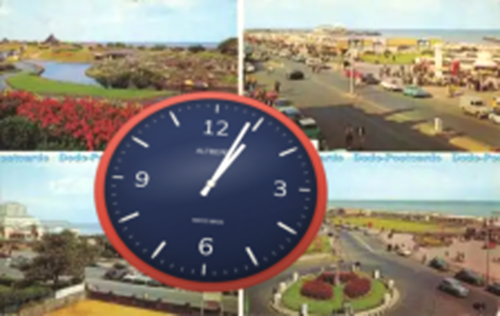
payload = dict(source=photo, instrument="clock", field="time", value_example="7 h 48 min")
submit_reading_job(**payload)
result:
1 h 04 min
